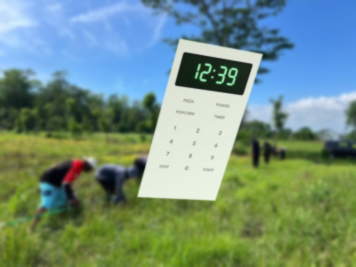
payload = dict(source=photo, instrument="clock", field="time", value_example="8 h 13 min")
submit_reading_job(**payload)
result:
12 h 39 min
